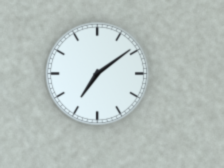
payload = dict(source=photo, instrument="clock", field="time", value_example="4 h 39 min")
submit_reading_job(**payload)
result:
7 h 09 min
